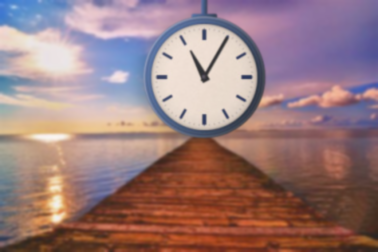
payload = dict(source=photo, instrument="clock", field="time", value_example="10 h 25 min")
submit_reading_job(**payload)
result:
11 h 05 min
